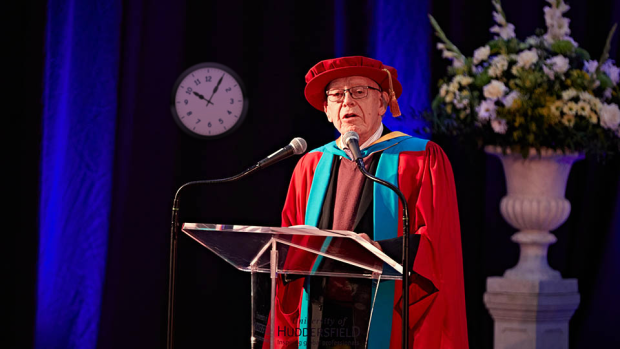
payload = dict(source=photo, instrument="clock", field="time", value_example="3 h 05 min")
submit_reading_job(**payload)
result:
10 h 05 min
